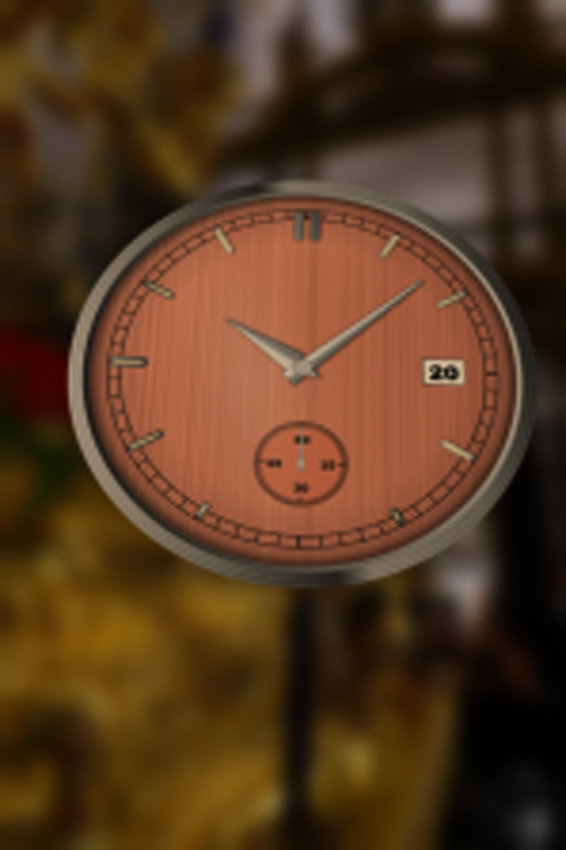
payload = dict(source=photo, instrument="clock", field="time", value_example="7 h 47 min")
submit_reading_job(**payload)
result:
10 h 08 min
